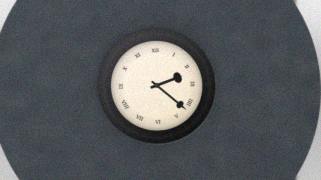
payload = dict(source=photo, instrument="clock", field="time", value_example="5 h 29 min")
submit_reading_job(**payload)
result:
2 h 22 min
